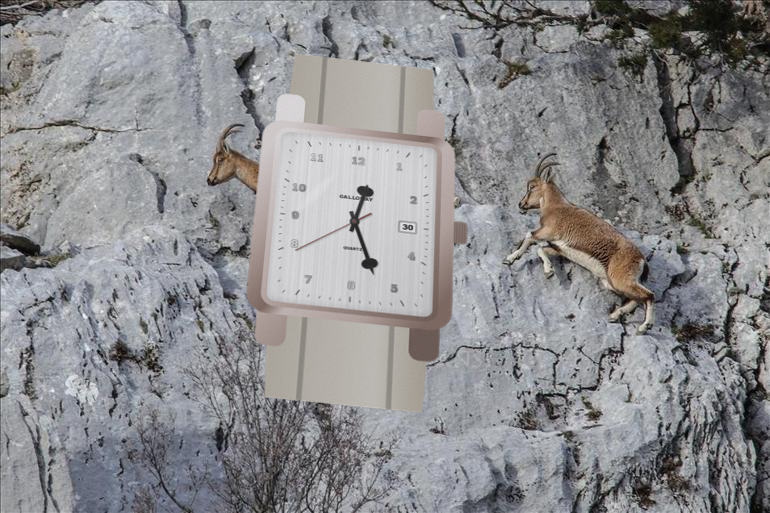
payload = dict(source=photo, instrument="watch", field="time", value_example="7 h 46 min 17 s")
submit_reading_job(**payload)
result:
12 h 26 min 39 s
